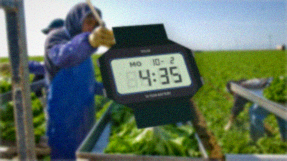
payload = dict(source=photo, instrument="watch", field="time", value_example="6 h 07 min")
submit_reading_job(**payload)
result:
4 h 35 min
